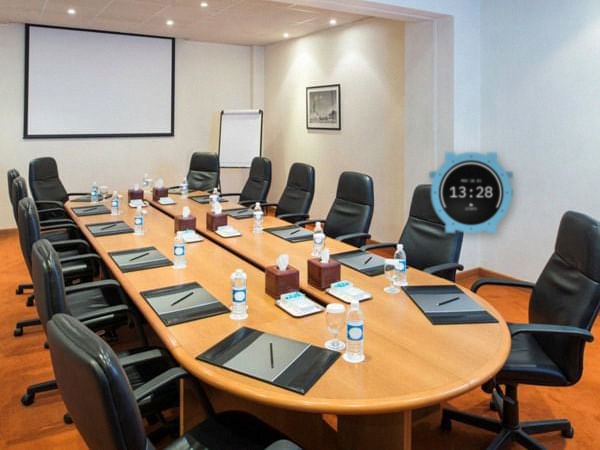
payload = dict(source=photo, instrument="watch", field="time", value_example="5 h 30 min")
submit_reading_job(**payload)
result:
13 h 28 min
